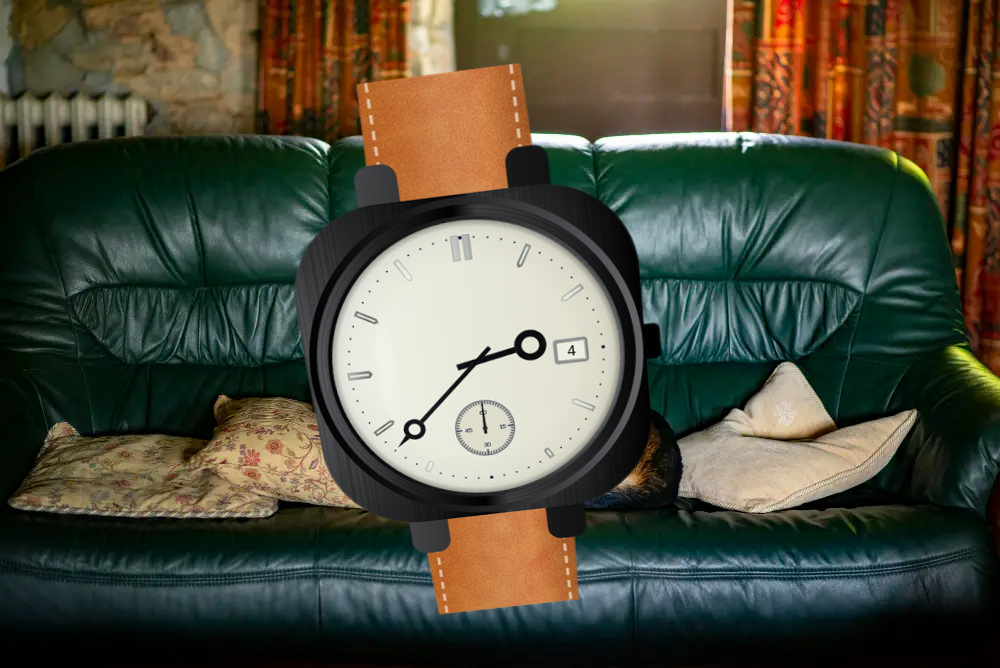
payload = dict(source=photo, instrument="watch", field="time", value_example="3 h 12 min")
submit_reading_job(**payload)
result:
2 h 38 min
